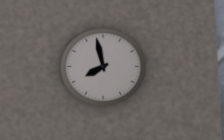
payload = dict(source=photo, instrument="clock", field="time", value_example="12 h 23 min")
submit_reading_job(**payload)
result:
7 h 58 min
